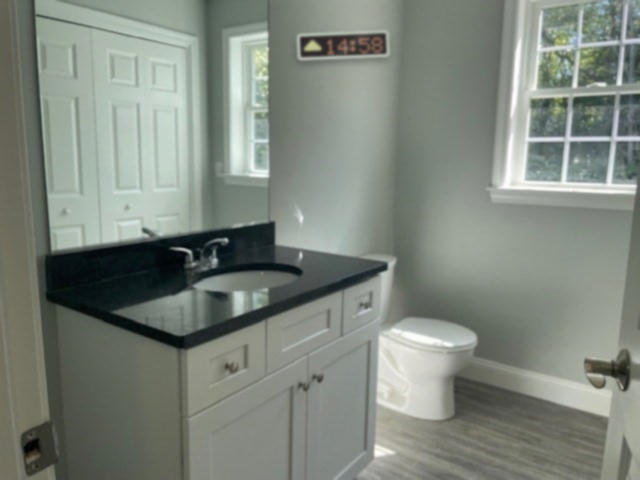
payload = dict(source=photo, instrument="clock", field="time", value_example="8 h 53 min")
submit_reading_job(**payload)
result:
14 h 58 min
